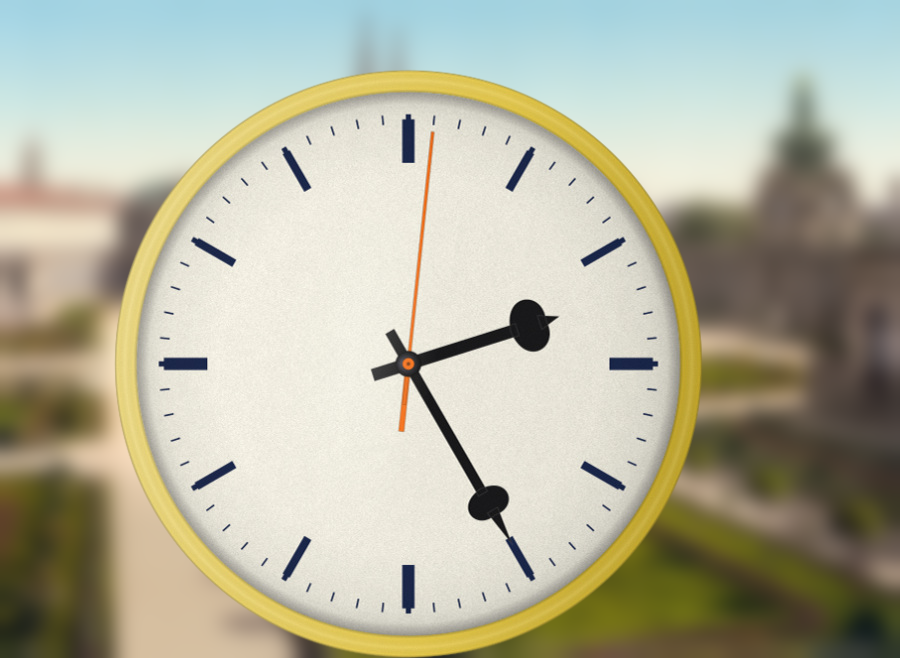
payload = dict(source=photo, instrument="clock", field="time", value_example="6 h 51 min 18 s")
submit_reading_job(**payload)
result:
2 h 25 min 01 s
